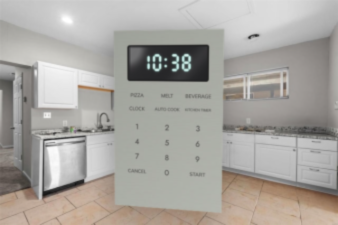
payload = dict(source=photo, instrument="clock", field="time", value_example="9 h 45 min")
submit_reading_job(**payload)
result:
10 h 38 min
